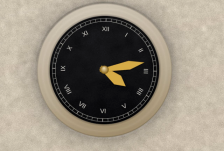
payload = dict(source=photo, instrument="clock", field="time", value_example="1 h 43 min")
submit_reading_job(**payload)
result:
4 h 13 min
